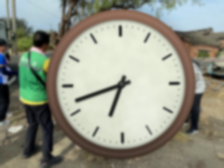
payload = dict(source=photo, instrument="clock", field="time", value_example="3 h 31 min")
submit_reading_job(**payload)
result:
6 h 42 min
